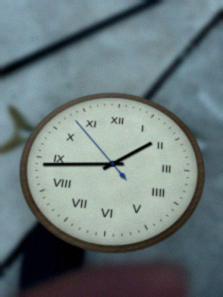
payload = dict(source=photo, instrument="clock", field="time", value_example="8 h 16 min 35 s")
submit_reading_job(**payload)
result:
1 h 43 min 53 s
